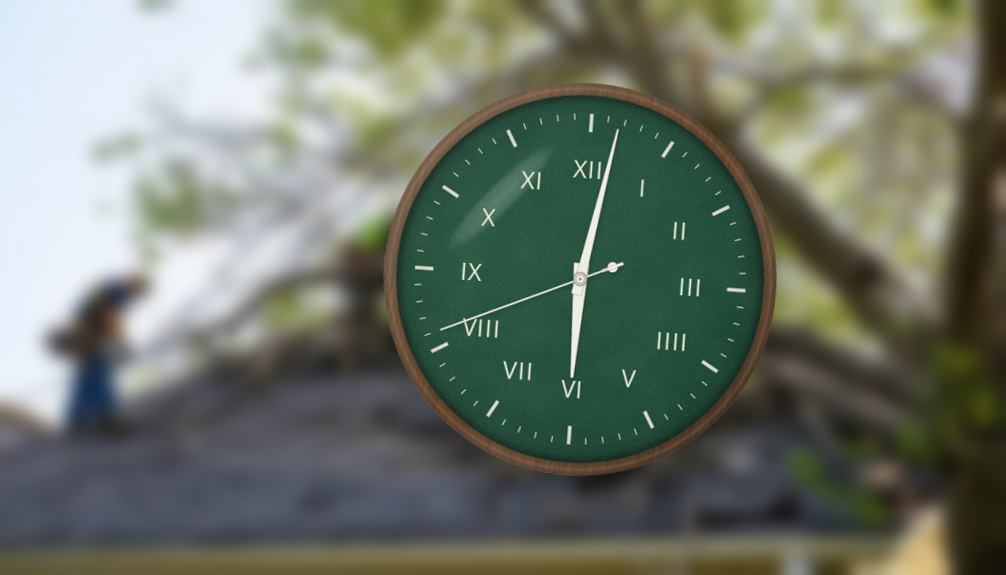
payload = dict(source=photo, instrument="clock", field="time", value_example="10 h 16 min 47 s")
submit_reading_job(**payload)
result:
6 h 01 min 41 s
